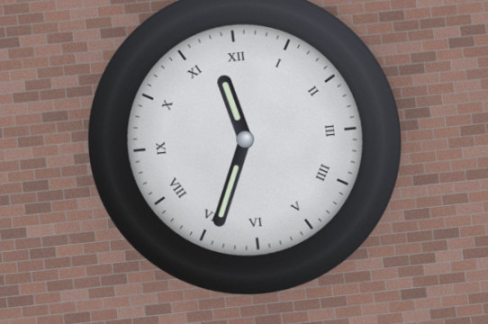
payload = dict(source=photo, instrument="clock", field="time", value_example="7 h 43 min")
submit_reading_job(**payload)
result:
11 h 34 min
